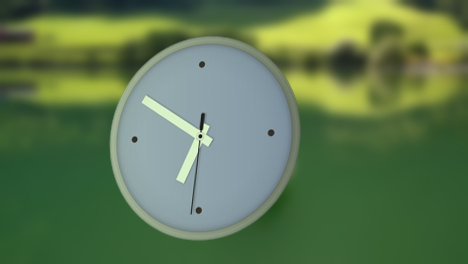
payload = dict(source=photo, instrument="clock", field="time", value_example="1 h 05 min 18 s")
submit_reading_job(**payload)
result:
6 h 50 min 31 s
